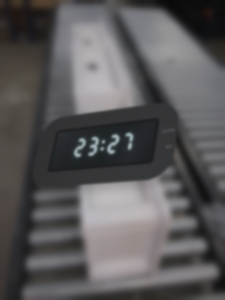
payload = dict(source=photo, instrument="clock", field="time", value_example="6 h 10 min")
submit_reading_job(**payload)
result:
23 h 27 min
